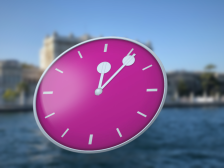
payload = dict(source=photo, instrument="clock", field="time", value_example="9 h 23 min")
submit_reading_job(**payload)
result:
12 h 06 min
